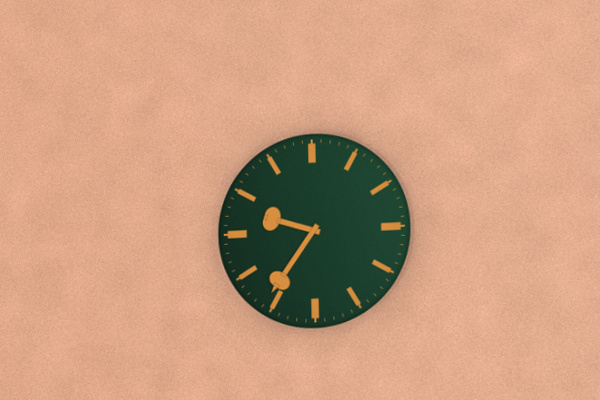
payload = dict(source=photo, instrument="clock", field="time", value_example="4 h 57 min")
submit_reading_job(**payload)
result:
9 h 36 min
